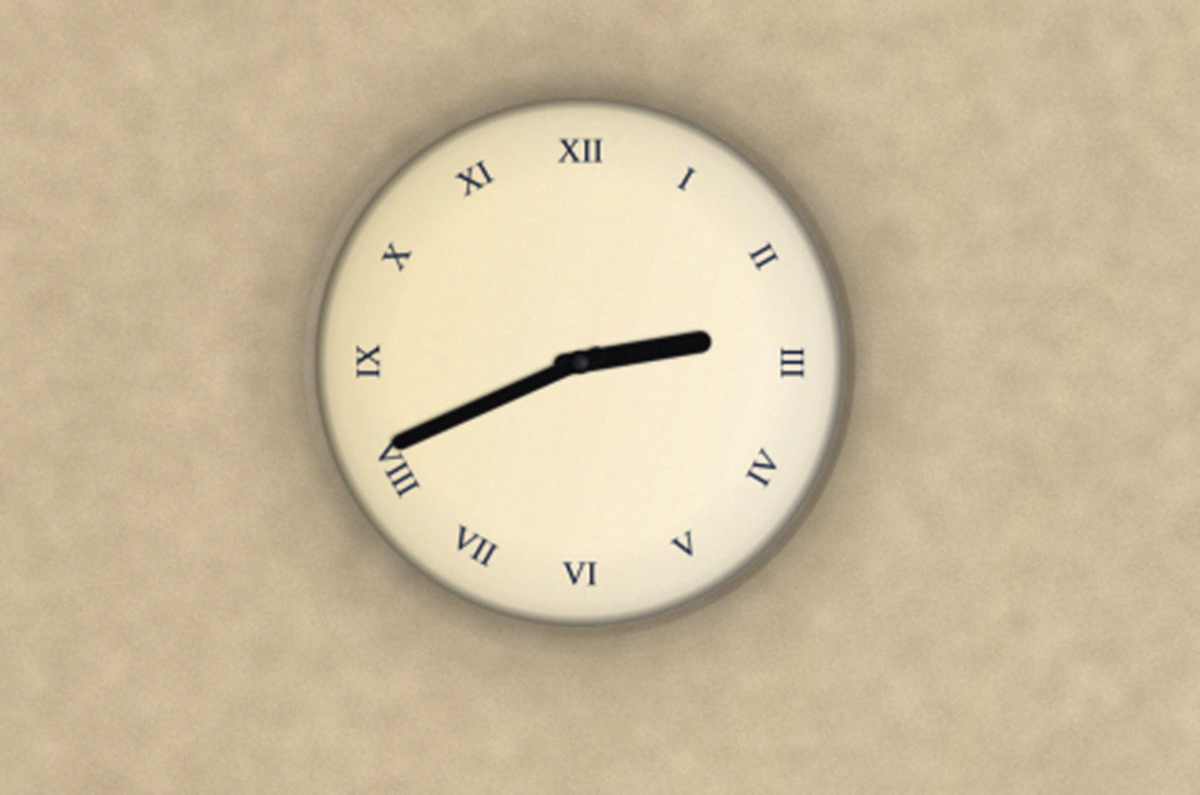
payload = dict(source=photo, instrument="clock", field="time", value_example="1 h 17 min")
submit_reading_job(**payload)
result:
2 h 41 min
